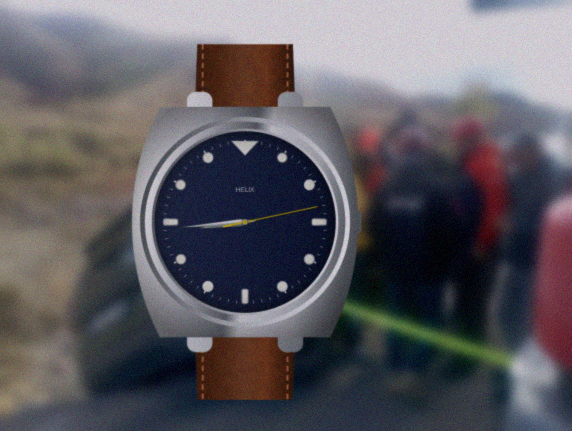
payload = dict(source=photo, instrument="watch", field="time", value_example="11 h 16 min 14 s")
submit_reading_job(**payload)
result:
8 h 44 min 13 s
